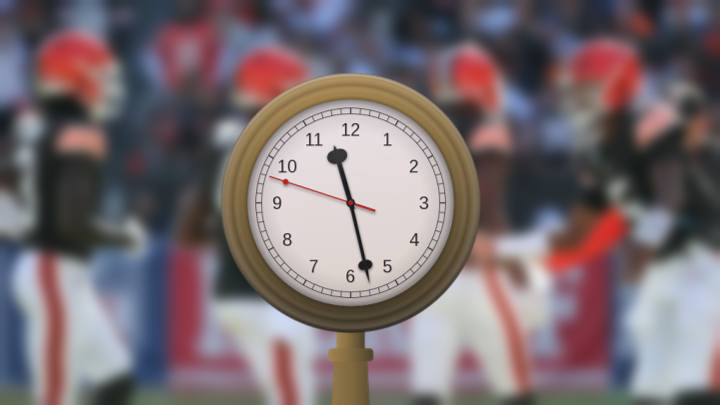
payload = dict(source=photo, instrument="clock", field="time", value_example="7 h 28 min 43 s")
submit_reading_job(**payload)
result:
11 h 27 min 48 s
